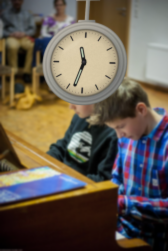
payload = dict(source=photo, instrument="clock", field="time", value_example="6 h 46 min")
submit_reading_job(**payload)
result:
11 h 33 min
